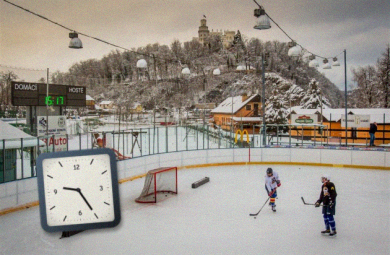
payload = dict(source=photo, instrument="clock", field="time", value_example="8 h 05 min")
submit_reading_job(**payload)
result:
9 h 25 min
